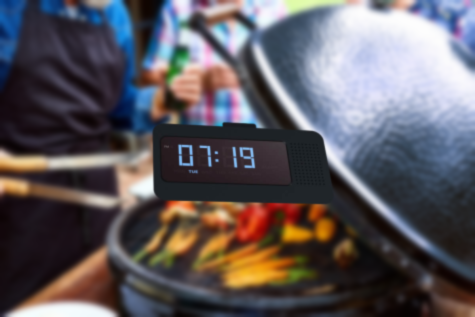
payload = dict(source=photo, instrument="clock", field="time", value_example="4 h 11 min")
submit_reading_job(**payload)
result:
7 h 19 min
